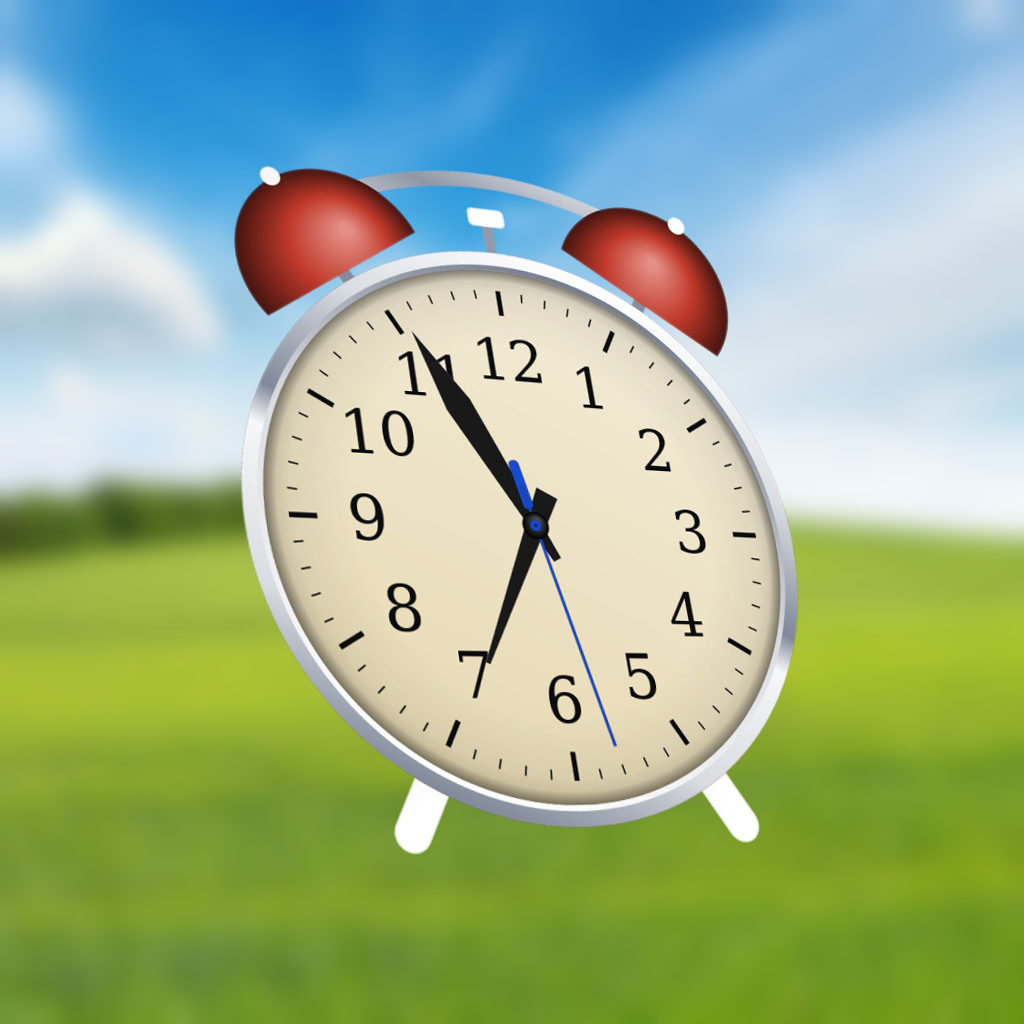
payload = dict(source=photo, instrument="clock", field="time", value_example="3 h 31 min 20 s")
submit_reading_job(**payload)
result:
6 h 55 min 28 s
